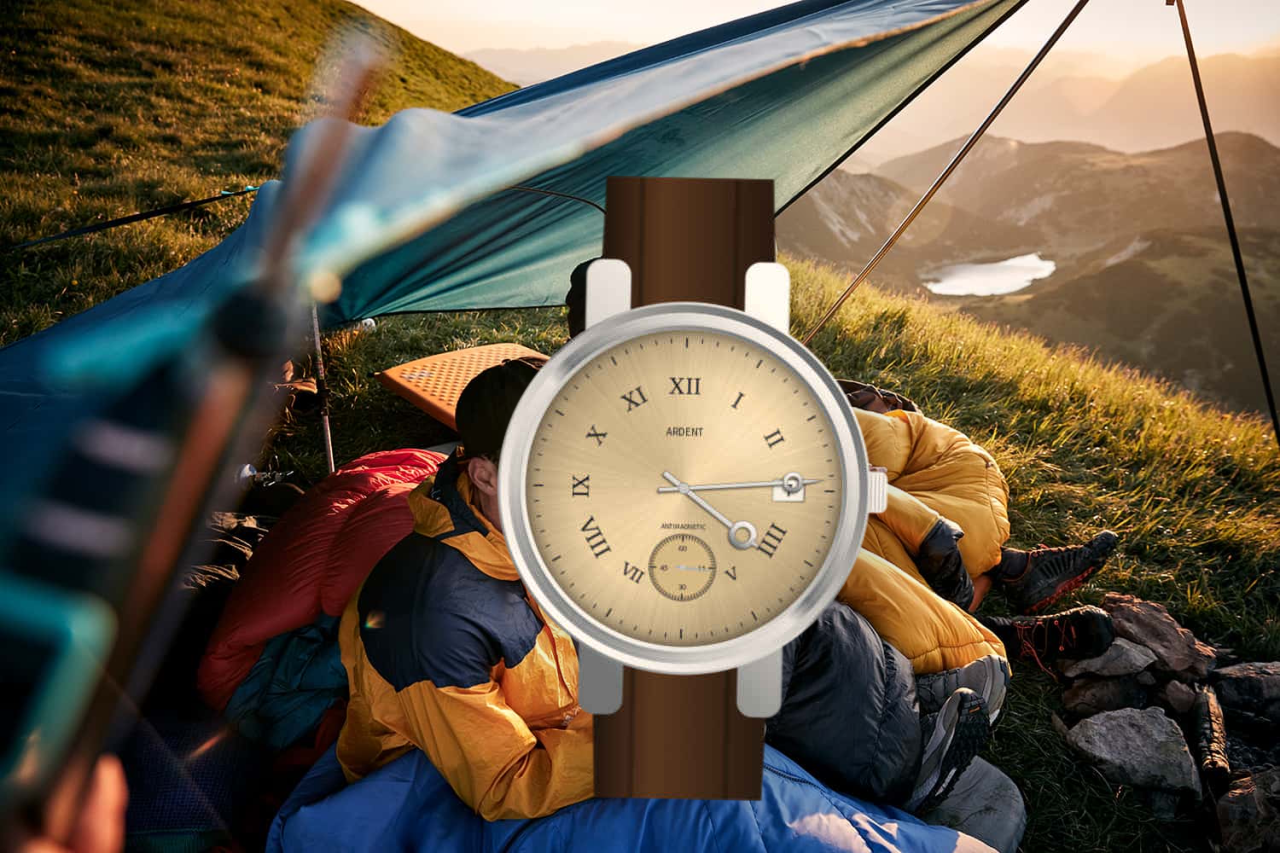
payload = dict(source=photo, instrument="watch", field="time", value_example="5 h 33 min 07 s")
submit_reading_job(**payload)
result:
4 h 14 min 16 s
